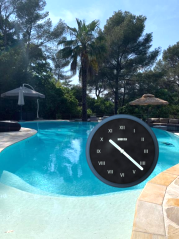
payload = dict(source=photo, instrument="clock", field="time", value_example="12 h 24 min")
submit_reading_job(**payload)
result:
10 h 22 min
